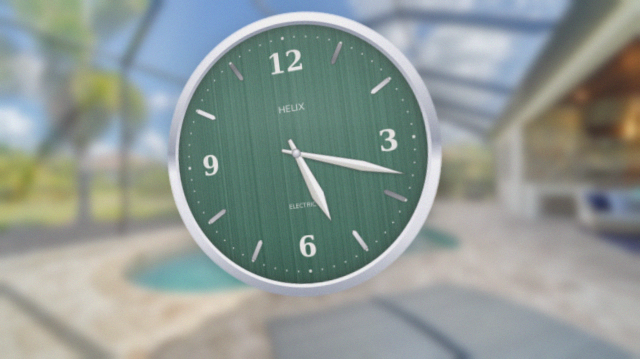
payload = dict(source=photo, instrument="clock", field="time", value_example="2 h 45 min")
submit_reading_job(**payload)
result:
5 h 18 min
